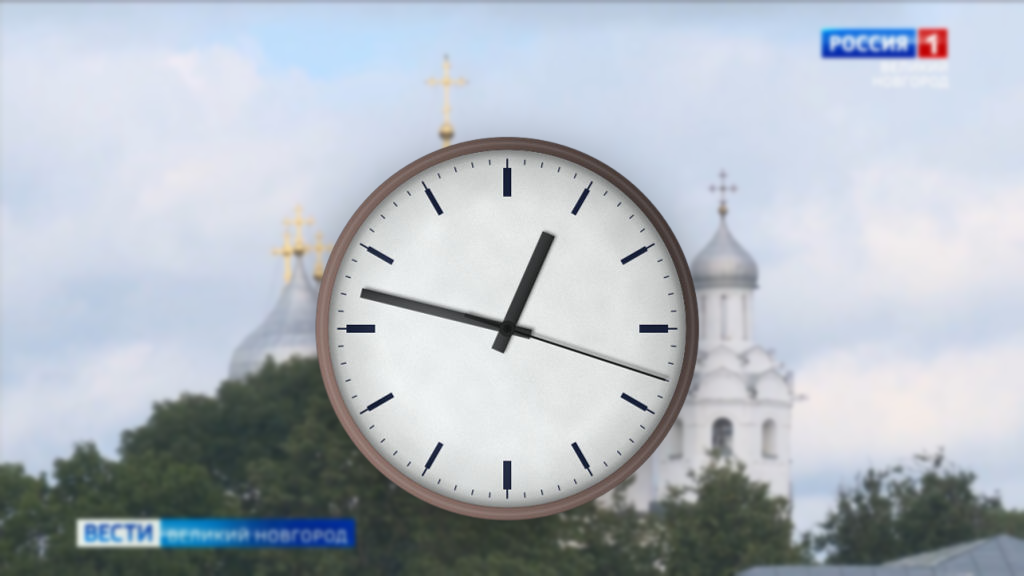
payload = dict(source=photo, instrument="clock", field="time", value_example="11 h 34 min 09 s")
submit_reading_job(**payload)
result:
12 h 47 min 18 s
